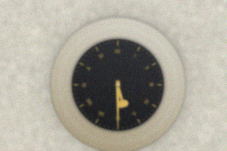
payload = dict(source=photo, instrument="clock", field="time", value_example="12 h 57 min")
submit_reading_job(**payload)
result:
5 h 30 min
